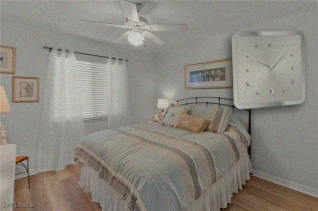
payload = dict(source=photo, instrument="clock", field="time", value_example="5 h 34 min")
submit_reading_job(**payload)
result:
10 h 08 min
